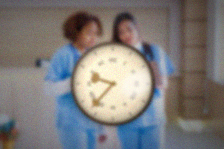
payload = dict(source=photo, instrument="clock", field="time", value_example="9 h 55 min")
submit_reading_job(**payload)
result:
9 h 37 min
